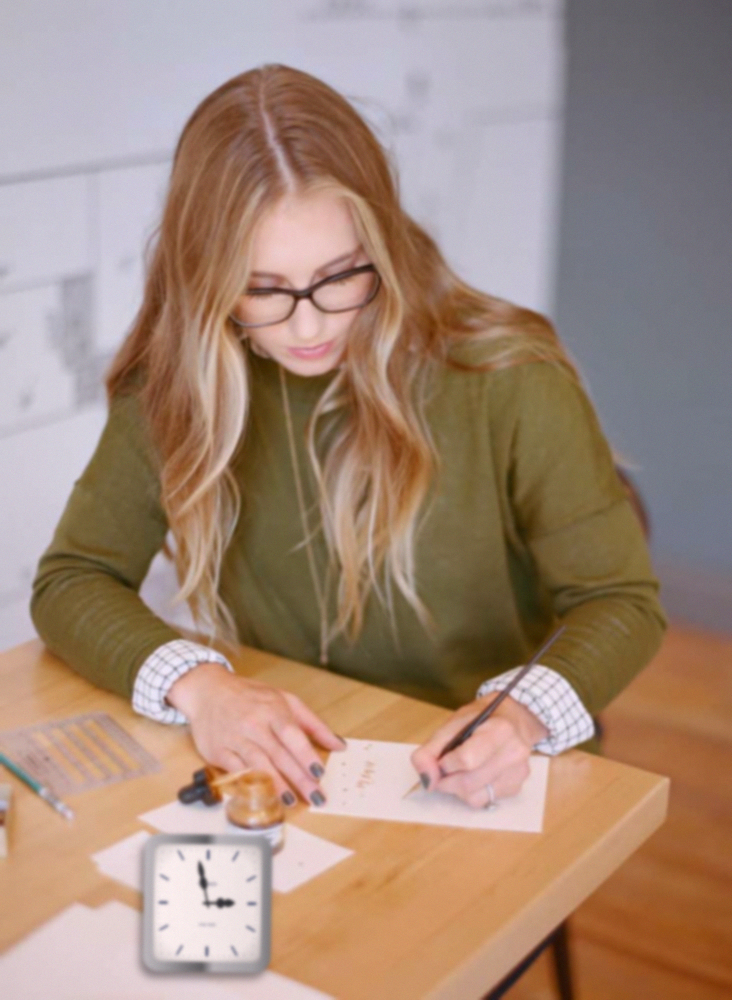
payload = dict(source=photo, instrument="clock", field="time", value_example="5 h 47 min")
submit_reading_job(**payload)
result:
2 h 58 min
